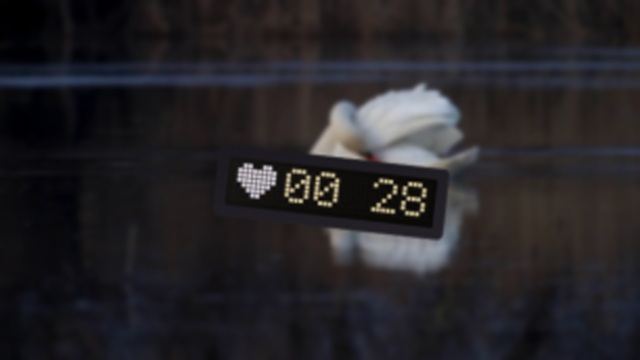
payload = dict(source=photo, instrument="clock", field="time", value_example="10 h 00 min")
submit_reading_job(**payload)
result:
0 h 28 min
